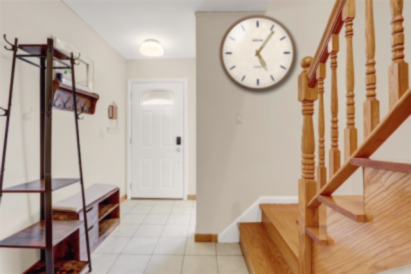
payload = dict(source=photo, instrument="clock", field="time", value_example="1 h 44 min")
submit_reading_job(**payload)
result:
5 h 06 min
